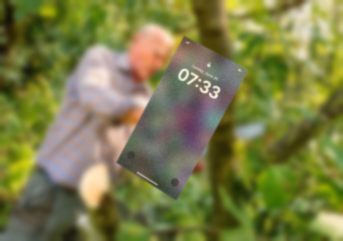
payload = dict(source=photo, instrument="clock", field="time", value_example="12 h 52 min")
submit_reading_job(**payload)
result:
7 h 33 min
